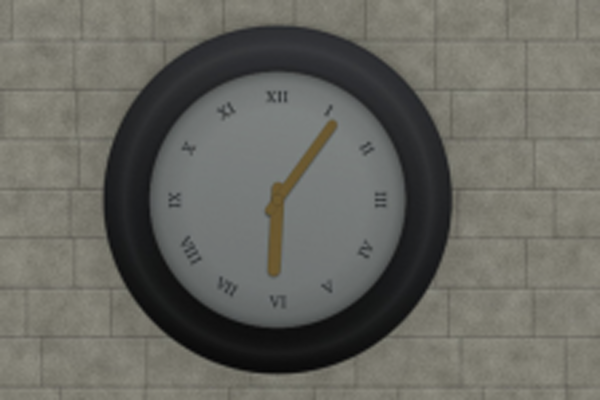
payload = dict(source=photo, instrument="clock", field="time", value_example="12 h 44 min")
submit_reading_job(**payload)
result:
6 h 06 min
